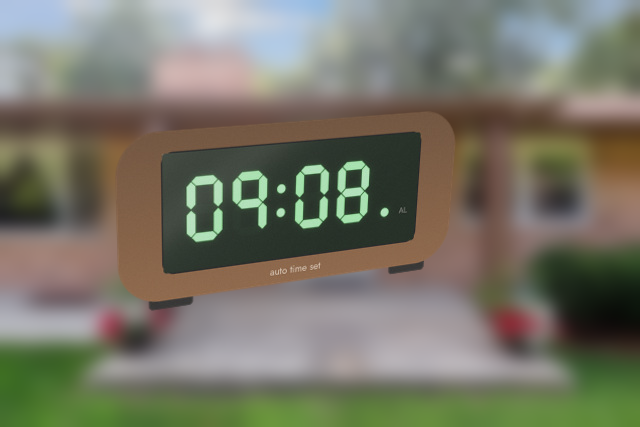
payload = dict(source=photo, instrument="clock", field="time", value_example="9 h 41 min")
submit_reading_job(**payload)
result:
9 h 08 min
